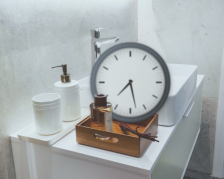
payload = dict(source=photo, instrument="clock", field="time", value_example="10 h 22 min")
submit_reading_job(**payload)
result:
7 h 28 min
